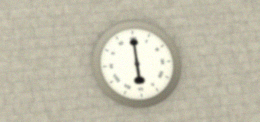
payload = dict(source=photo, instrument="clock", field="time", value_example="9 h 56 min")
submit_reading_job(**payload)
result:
6 h 00 min
